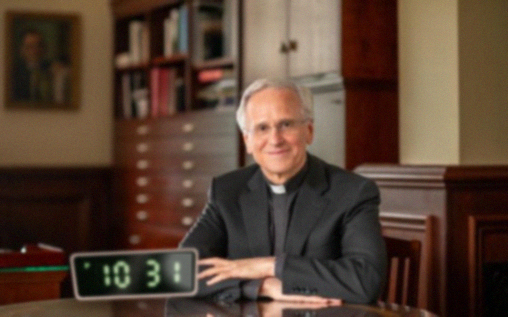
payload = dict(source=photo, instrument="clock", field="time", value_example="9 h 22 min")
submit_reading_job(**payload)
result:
10 h 31 min
